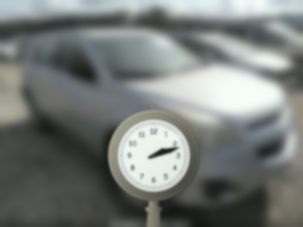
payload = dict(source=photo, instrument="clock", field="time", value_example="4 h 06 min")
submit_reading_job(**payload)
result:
2 h 12 min
